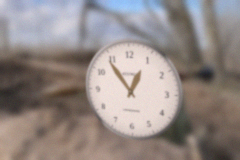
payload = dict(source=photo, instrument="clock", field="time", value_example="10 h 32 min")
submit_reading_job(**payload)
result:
12 h 54 min
